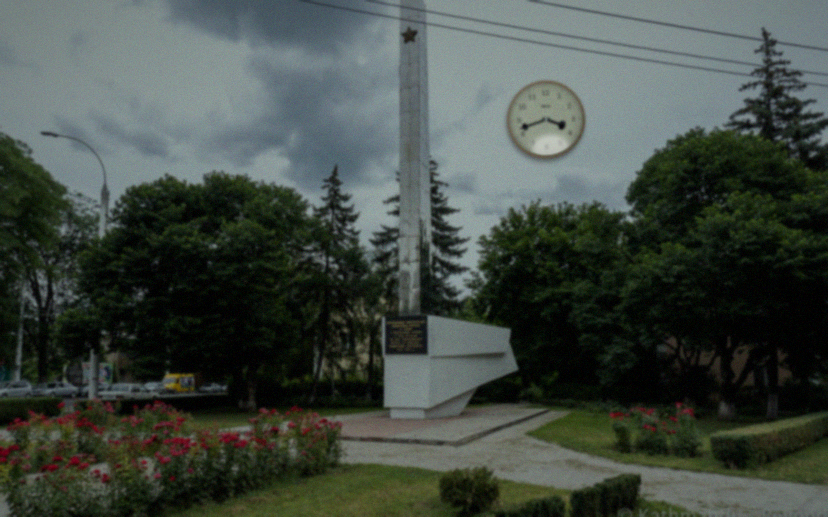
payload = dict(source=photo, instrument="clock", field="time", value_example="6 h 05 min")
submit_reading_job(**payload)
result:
3 h 42 min
